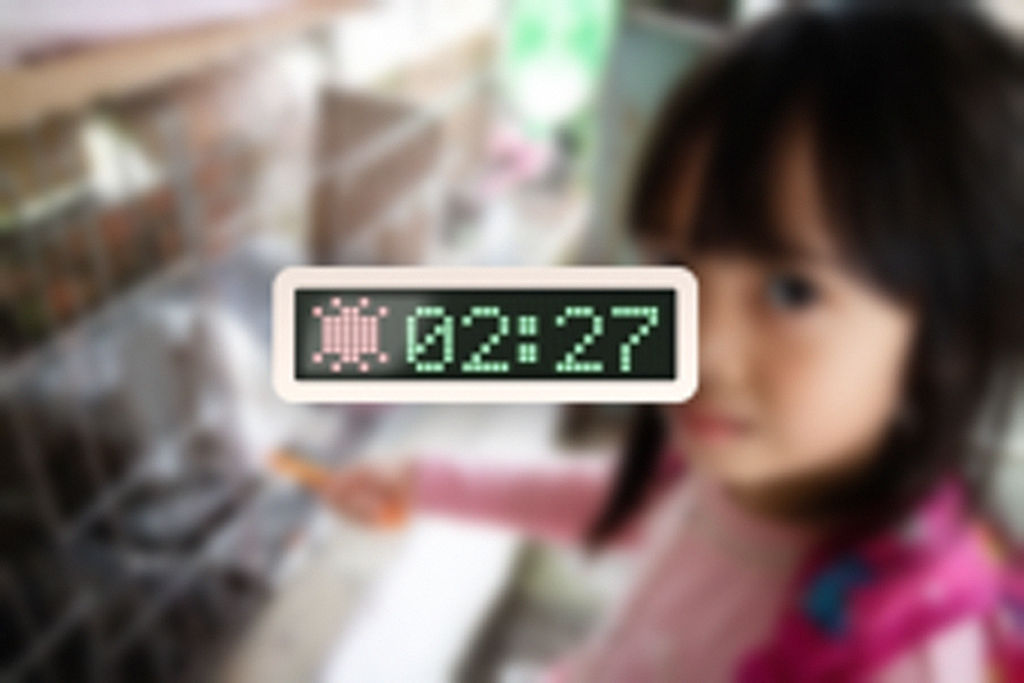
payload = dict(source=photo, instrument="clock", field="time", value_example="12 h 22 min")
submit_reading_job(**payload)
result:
2 h 27 min
